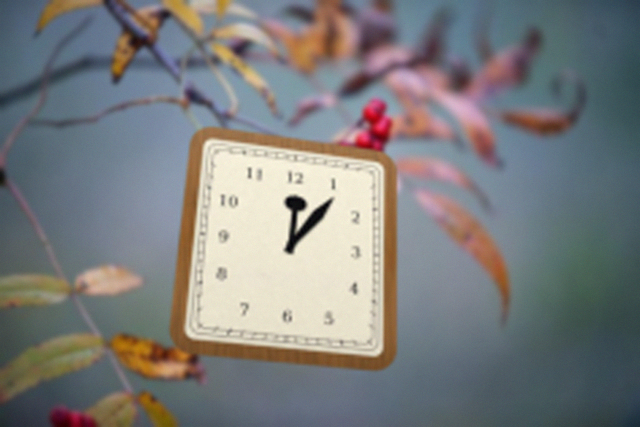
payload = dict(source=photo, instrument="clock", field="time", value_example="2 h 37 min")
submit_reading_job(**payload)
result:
12 h 06 min
